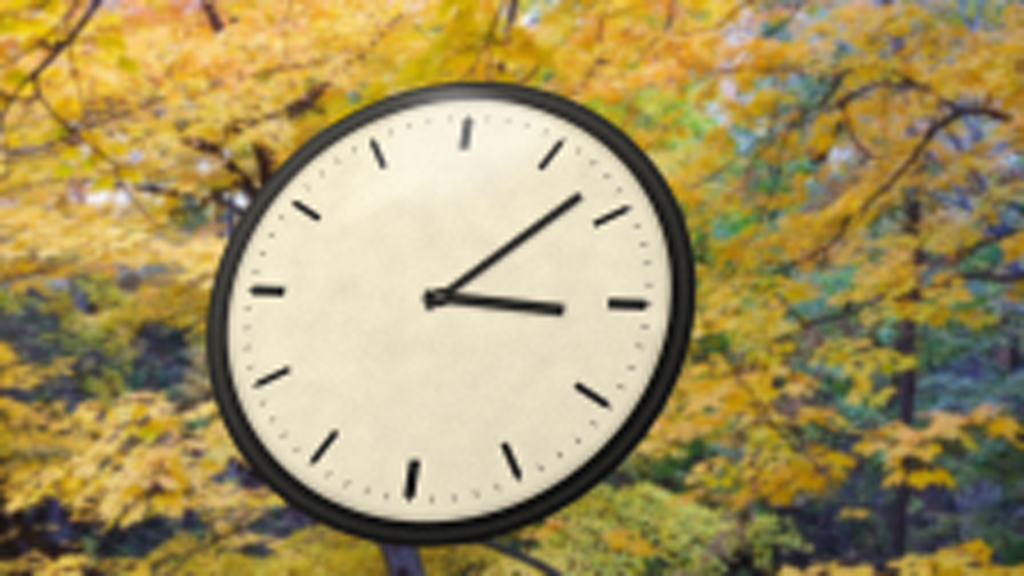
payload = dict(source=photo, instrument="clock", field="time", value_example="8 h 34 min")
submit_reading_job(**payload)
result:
3 h 08 min
